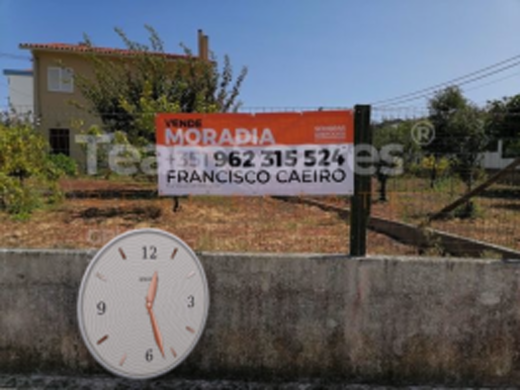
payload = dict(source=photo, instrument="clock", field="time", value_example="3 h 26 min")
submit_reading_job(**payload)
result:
12 h 27 min
